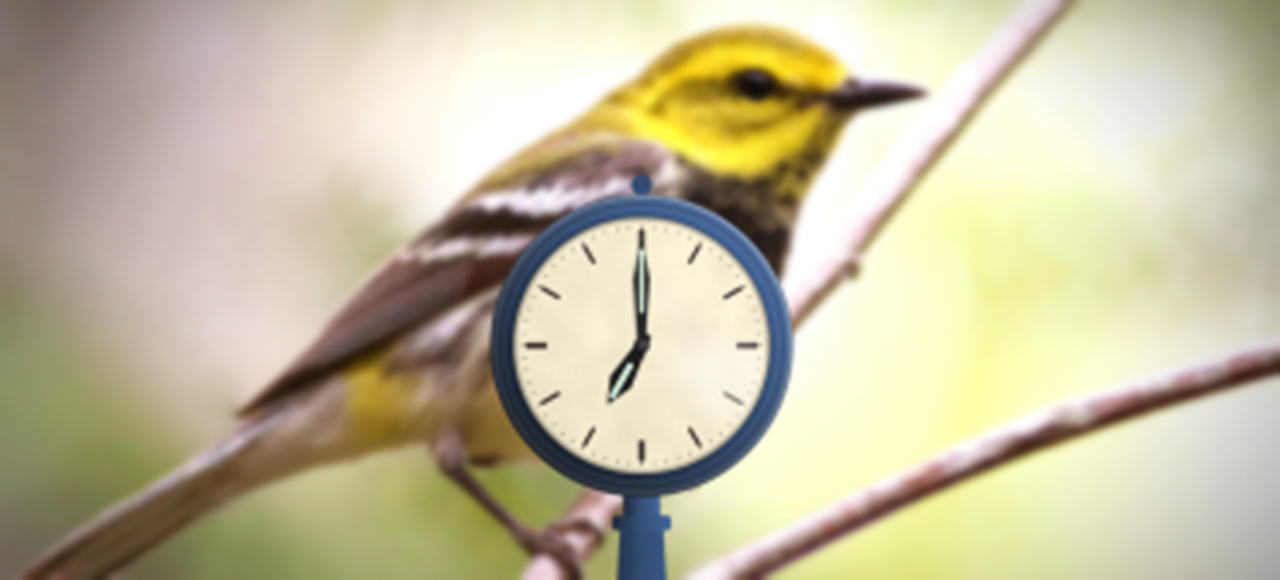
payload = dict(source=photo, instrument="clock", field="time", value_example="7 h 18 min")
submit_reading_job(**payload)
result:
7 h 00 min
